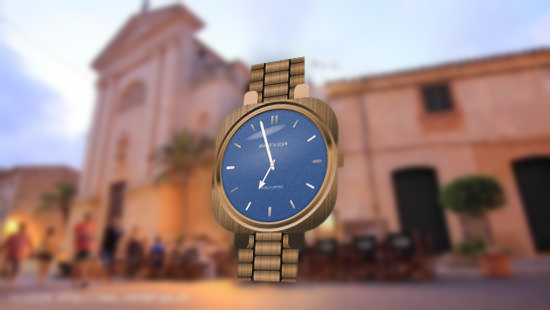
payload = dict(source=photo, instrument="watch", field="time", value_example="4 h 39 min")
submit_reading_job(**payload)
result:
6 h 57 min
